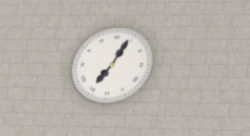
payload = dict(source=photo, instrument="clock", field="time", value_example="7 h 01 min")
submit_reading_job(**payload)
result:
7 h 04 min
